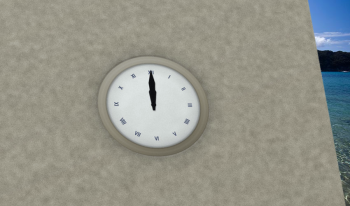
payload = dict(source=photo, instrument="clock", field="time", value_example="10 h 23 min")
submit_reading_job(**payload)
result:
12 h 00 min
